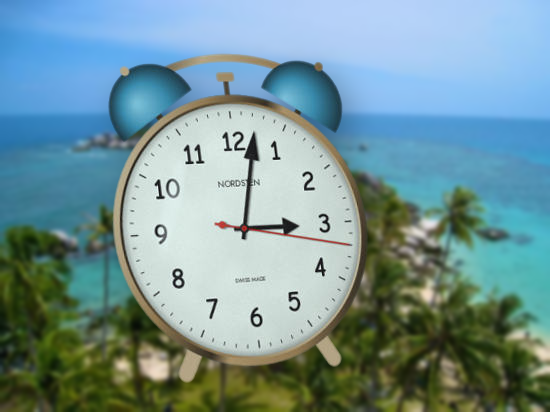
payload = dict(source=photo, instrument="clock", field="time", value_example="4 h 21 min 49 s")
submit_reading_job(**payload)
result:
3 h 02 min 17 s
